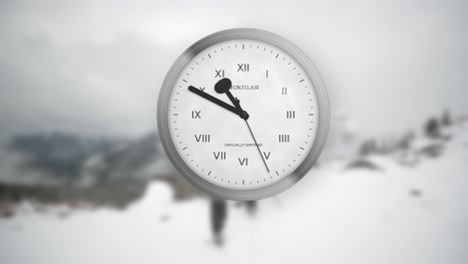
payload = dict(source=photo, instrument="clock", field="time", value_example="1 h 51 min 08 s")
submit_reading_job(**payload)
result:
10 h 49 min 26 s
